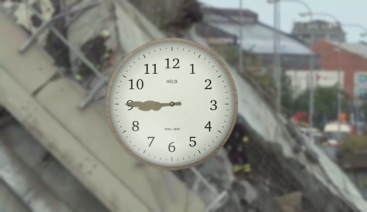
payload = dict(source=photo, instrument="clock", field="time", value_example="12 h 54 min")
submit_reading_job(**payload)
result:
8 h 45 min
